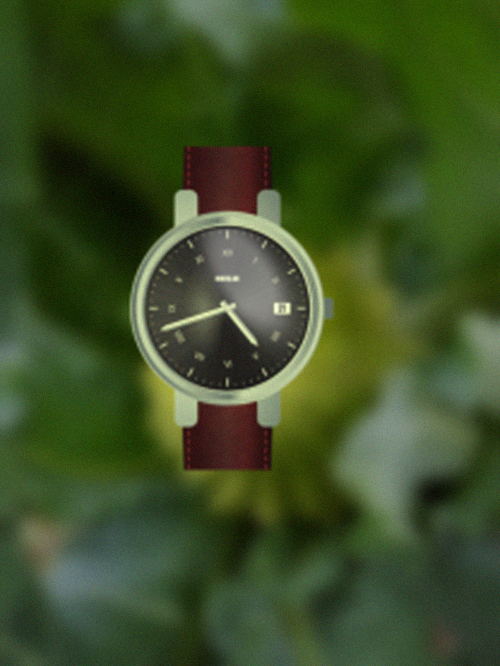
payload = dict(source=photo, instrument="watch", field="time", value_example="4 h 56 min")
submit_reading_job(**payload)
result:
4 h 42 min
